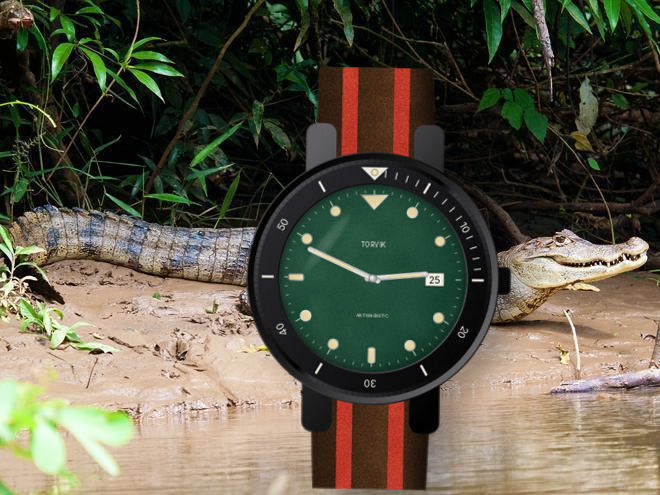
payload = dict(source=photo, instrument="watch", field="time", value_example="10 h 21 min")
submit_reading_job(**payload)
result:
2 h 49 min
